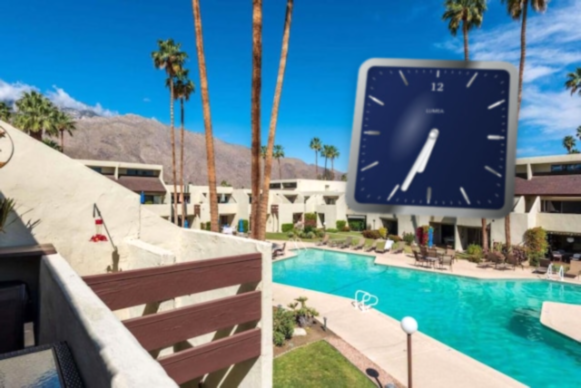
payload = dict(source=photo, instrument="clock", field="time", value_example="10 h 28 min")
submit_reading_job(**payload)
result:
6 h 34 min
